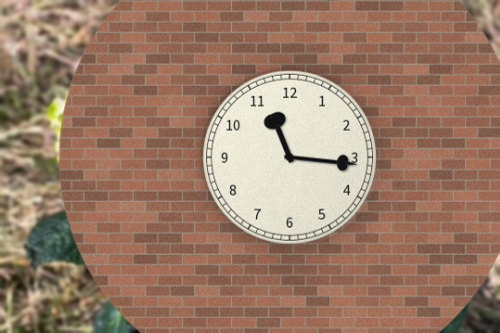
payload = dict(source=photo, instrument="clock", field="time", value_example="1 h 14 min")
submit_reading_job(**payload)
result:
11 h 16 min
